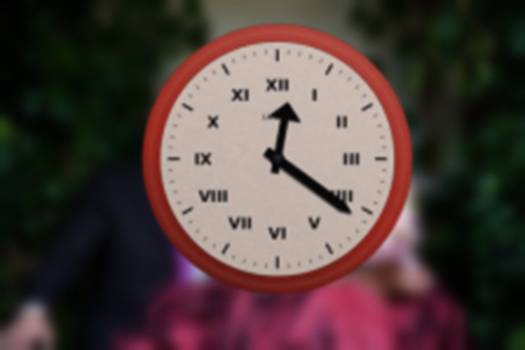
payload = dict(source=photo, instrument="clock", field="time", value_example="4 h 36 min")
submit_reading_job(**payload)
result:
12 h 21 min
